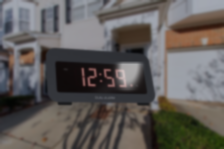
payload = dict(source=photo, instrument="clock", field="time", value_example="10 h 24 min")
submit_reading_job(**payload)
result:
12 h 59 min
